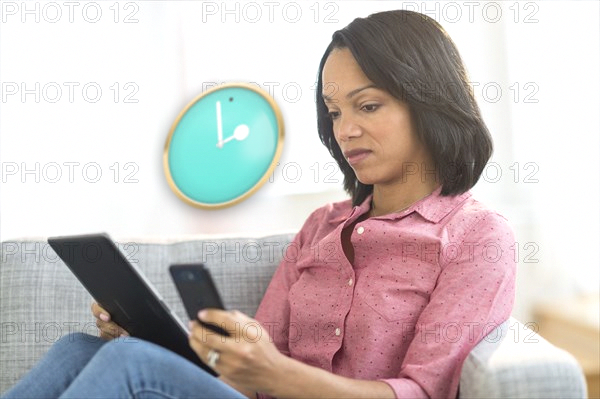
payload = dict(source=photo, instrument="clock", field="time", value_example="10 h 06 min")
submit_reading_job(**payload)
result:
1 h 57 min
